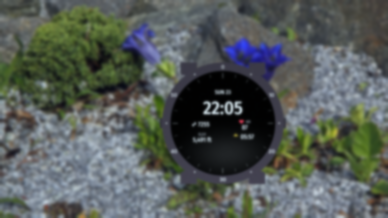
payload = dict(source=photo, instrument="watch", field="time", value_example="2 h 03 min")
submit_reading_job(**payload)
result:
22 h 05 min
